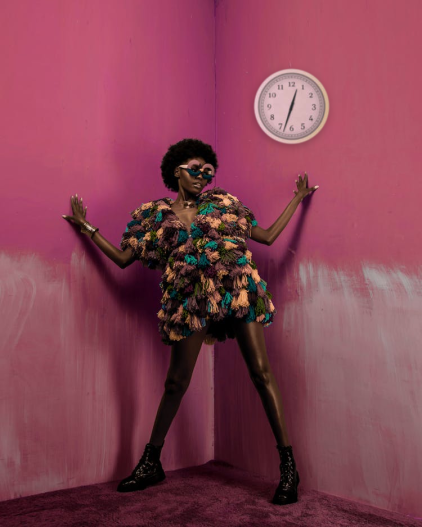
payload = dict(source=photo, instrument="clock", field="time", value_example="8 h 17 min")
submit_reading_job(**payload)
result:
12 h 33 min
